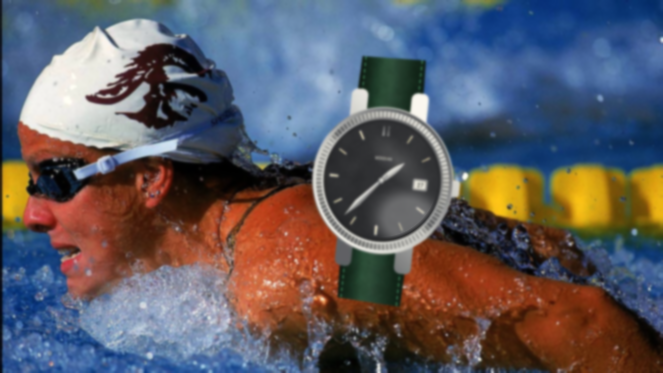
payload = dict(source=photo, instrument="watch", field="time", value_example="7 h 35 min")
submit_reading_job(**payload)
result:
1 h 37 min
